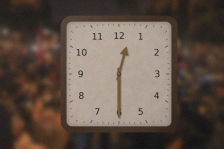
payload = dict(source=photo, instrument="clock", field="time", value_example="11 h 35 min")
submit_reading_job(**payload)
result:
12 h 30 min
